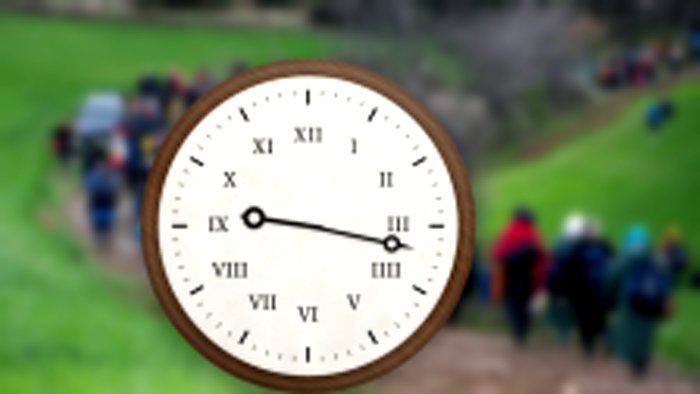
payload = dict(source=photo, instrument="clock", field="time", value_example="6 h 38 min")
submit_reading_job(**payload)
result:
9 h 17 min
